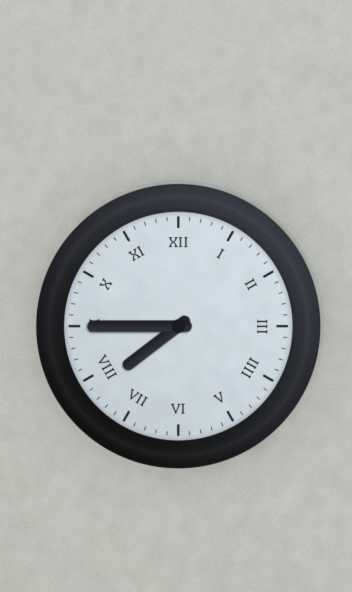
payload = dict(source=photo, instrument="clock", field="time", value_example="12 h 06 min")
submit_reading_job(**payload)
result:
7 h 45 min
